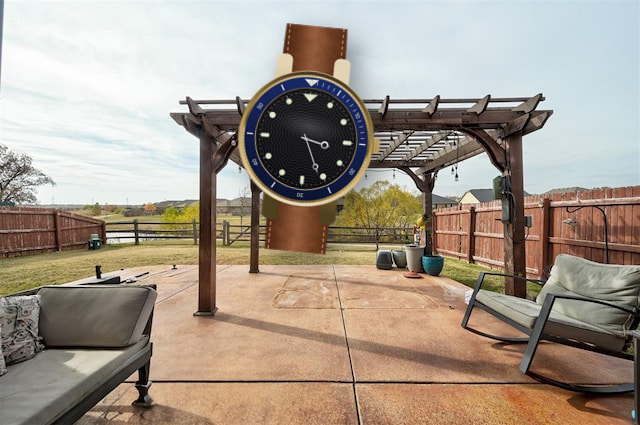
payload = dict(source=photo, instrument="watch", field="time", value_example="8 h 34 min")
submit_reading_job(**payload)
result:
3 h 26 min
